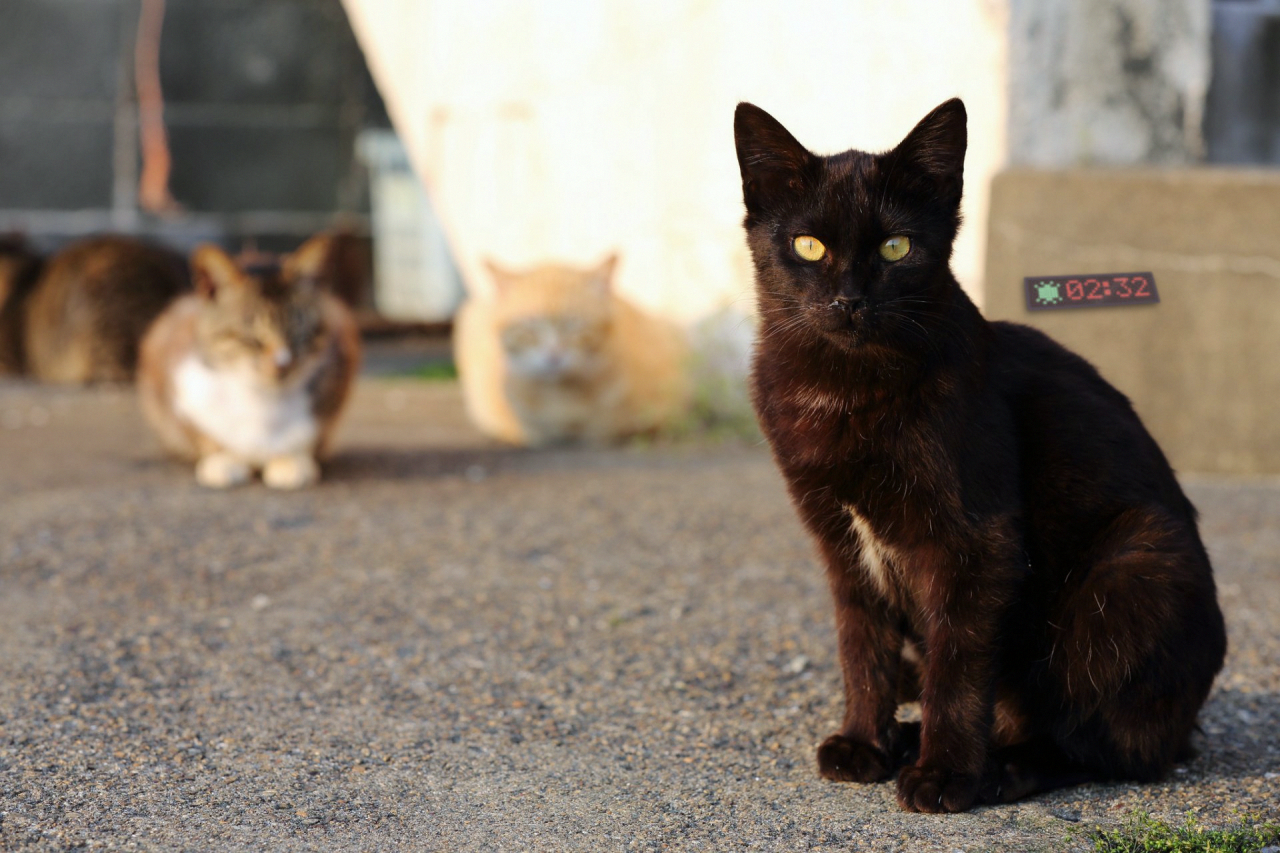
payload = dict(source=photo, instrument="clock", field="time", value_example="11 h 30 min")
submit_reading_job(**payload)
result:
2 h 32 min
